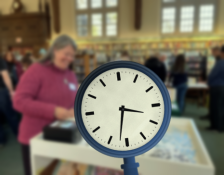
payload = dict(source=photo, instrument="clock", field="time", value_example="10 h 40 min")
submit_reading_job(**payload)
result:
3 h 32 min
